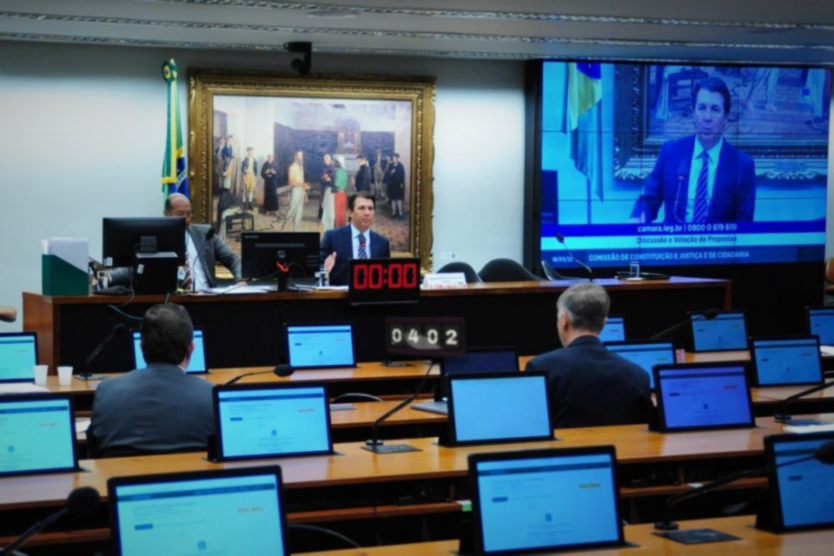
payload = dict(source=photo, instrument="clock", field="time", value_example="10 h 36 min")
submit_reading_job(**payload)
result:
4 h 02 min
